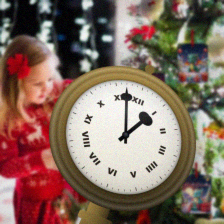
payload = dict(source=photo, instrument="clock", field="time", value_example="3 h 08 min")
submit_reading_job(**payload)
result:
12 h 57 min
